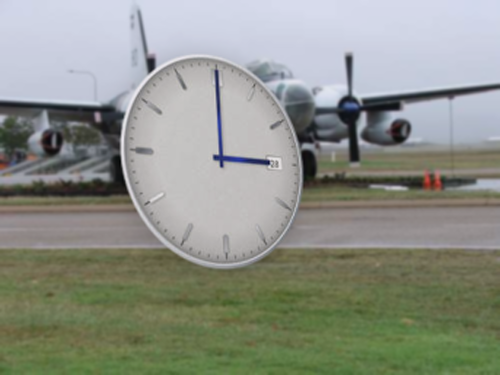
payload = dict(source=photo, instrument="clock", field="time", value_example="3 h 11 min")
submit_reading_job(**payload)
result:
3 h 00 min
